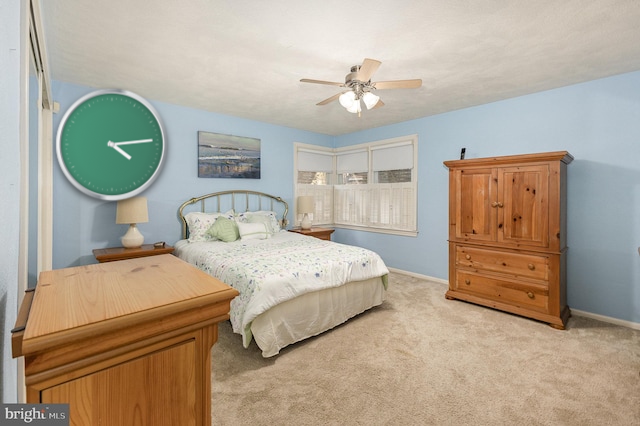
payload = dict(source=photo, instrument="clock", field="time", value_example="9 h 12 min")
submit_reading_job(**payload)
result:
4 h 14 min
